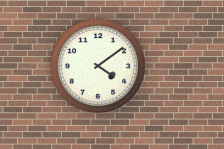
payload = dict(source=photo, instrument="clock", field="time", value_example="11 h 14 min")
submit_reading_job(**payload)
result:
4 h 09 min
